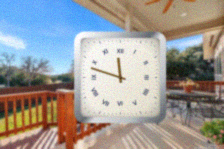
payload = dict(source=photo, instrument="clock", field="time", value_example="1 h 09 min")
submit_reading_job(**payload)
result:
11 h 48 min
